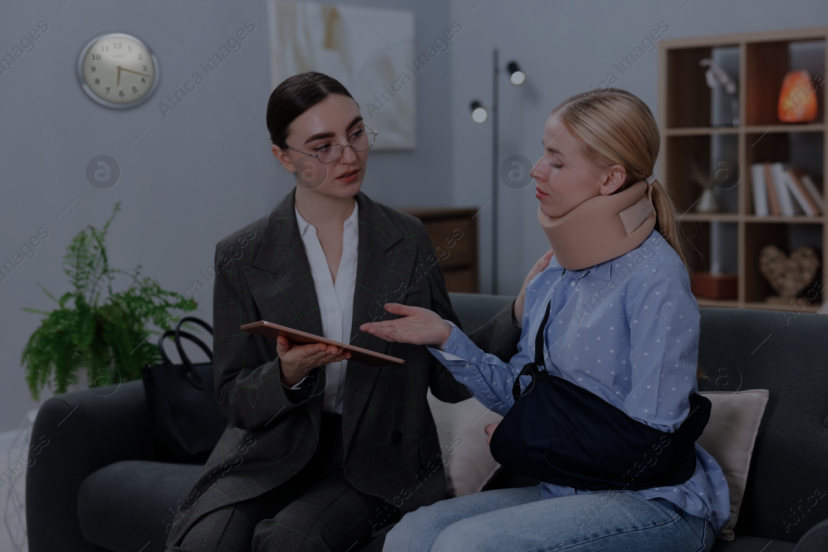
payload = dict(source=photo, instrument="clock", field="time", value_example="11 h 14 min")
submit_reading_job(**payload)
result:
6 h 18 min
